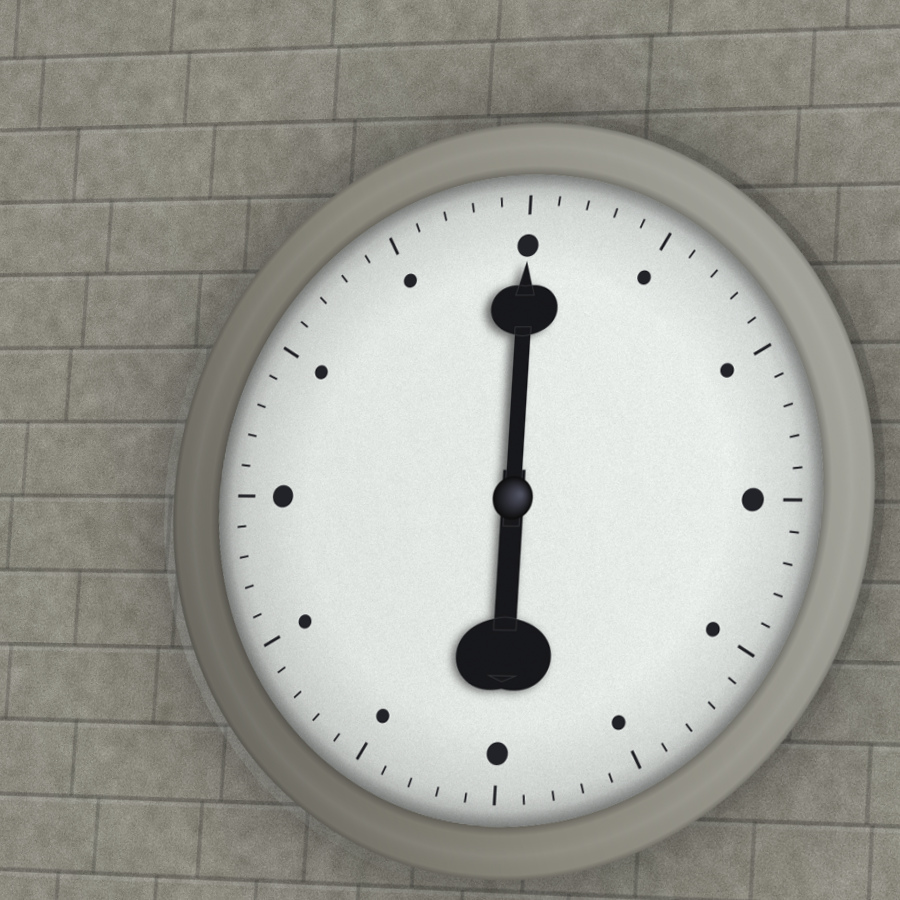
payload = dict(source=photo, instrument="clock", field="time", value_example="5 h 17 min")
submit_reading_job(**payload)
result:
6 h 00 min
